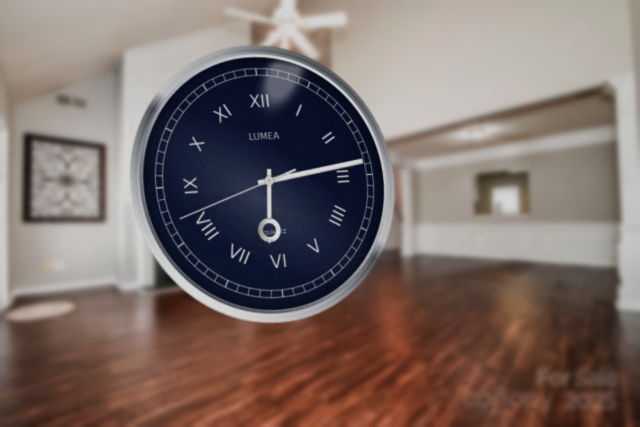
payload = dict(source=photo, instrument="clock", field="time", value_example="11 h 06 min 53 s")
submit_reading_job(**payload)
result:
6 h 13 min 42 s
